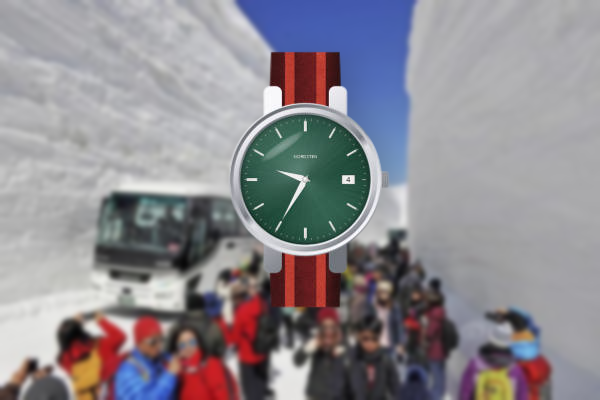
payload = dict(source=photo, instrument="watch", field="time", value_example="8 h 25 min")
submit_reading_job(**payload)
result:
9 h 35 min
